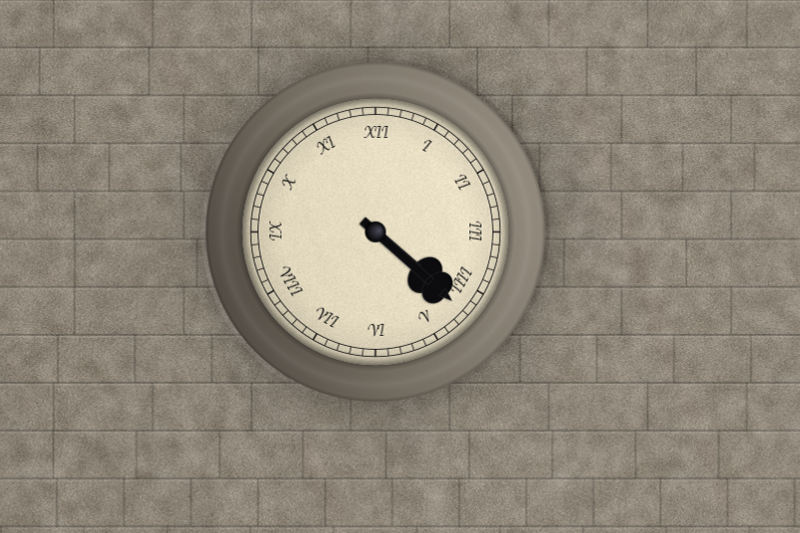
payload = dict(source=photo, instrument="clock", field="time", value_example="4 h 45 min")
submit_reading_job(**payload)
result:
4 h 22 min
